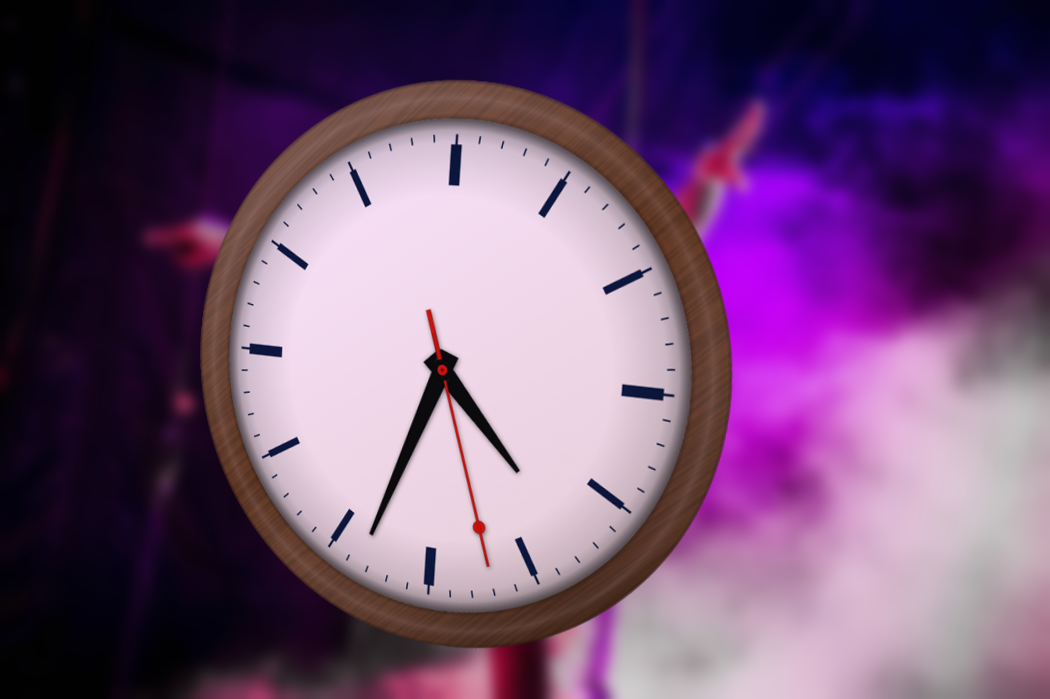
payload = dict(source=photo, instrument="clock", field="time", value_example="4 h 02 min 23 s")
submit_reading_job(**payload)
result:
4 h 33 min 27 s
